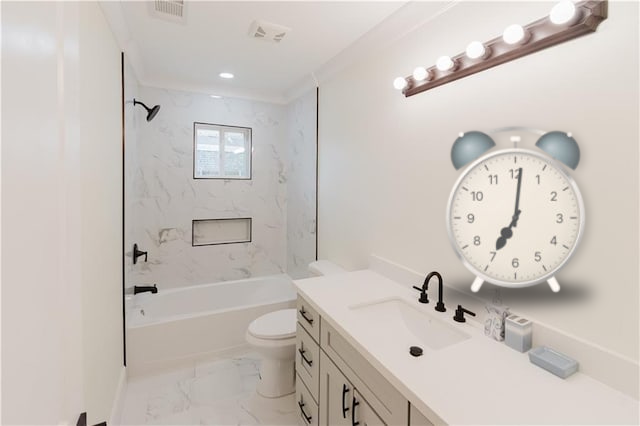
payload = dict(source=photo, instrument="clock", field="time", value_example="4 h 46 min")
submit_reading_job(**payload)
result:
7 h 01 min
